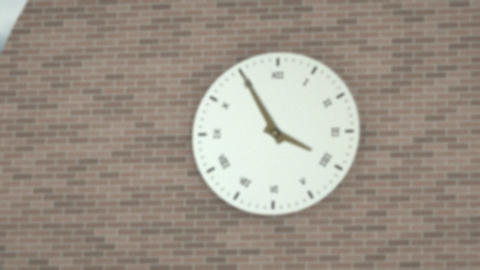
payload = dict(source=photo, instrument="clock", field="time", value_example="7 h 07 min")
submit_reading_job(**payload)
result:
3 h 55 min
